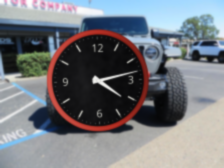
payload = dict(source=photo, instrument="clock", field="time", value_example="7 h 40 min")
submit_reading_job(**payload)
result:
4 h 13 min
